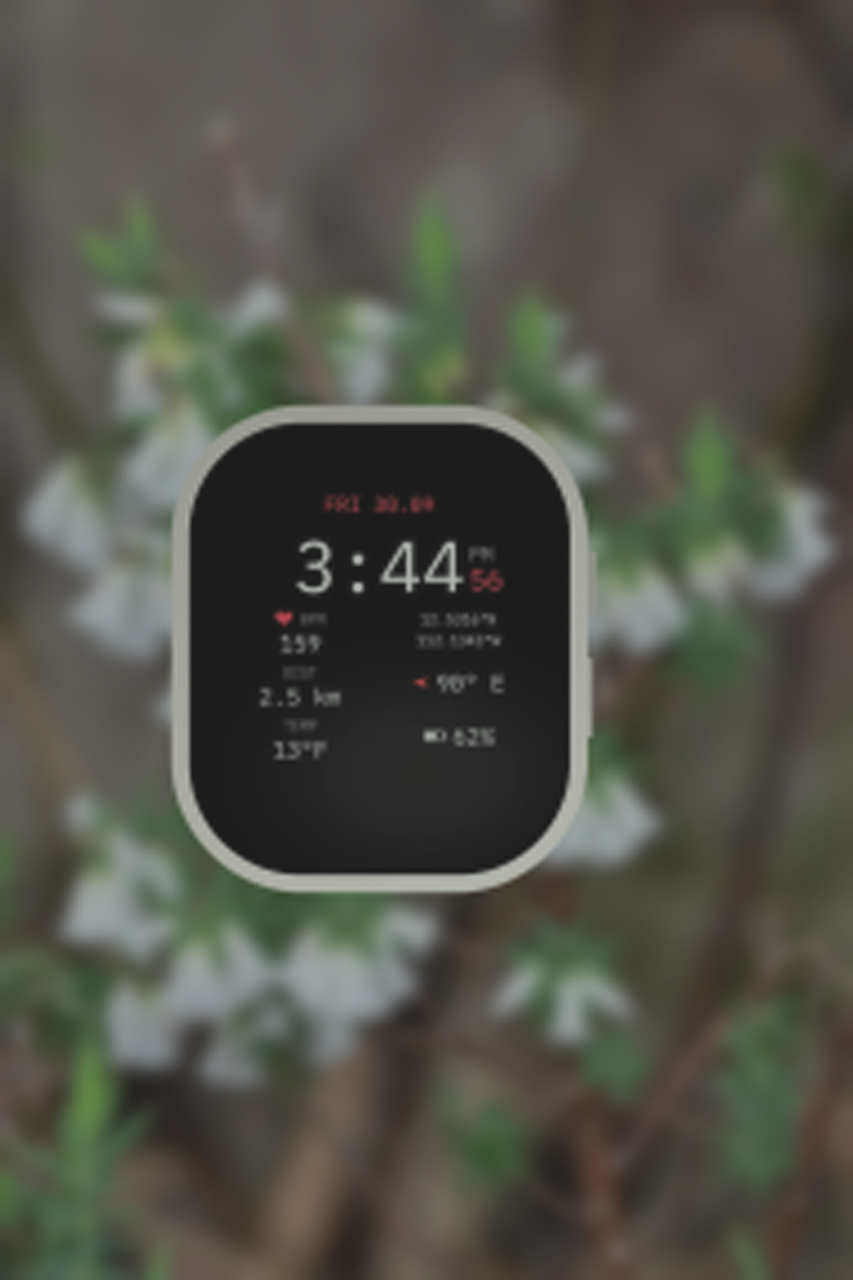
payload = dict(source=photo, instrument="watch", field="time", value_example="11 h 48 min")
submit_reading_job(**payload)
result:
3 h 44 min
